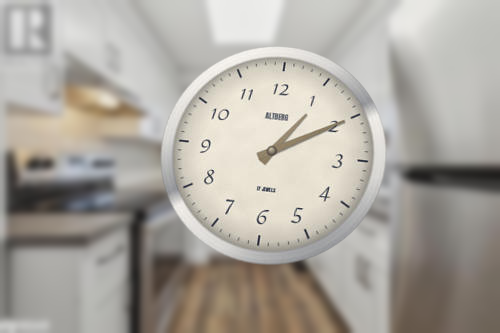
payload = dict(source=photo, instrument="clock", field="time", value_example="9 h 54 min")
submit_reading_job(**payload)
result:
1 h 10 min
